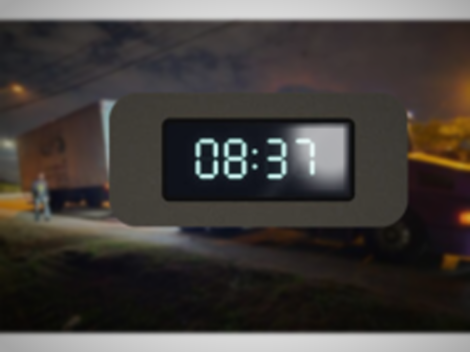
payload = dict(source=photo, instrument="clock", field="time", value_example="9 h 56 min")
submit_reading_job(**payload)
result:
8 h 37 min
